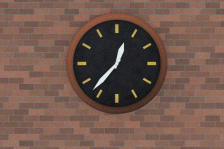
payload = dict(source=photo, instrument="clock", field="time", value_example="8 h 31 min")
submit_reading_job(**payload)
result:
12 h 37 min
